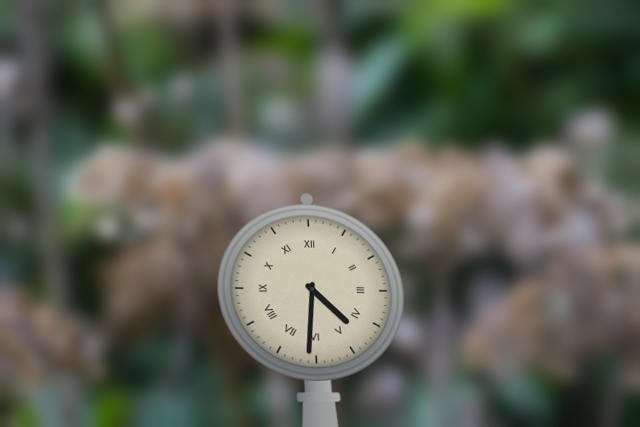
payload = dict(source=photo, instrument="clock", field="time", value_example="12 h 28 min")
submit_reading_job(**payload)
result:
4 h 31 min
